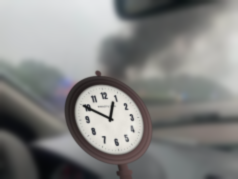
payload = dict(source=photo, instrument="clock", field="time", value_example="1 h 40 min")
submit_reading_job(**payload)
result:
12 h 50 min
